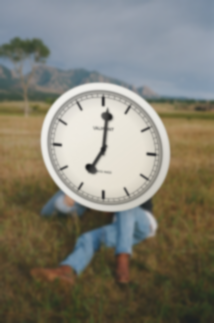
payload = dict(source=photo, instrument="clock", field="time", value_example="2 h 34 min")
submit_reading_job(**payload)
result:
7 h 01 min
